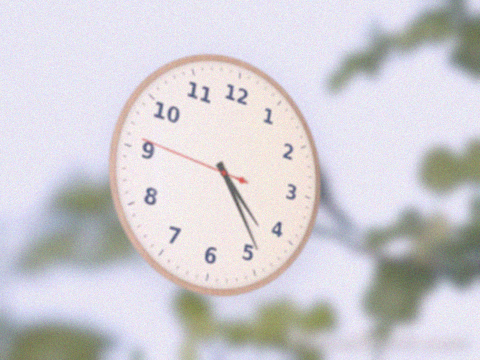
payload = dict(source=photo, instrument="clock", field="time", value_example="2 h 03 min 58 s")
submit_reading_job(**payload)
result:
4 h 23 min 46 s
